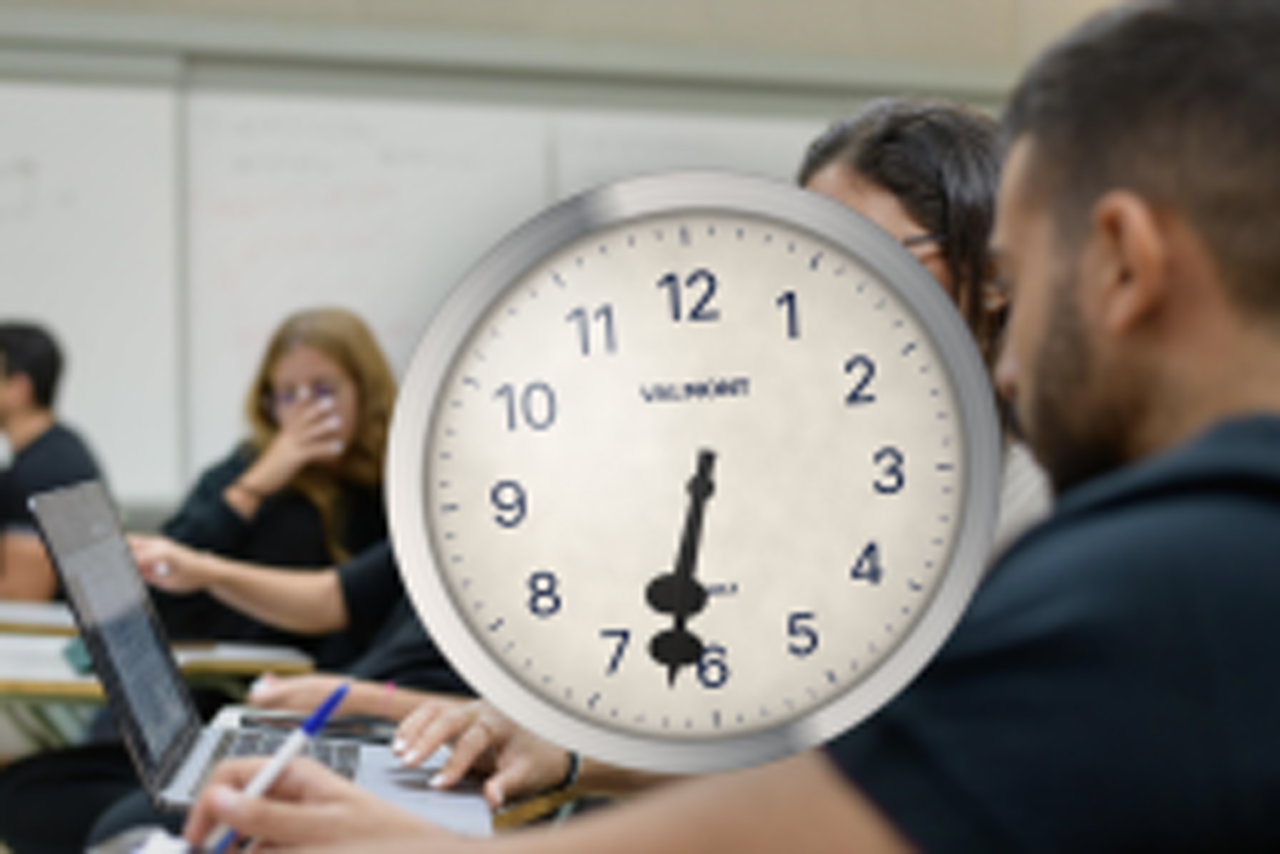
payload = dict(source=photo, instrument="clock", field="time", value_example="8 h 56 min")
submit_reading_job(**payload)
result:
6 h 32 min
